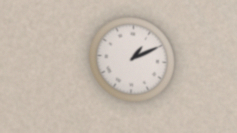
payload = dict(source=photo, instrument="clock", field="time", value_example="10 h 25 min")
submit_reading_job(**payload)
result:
1 h 10 min
